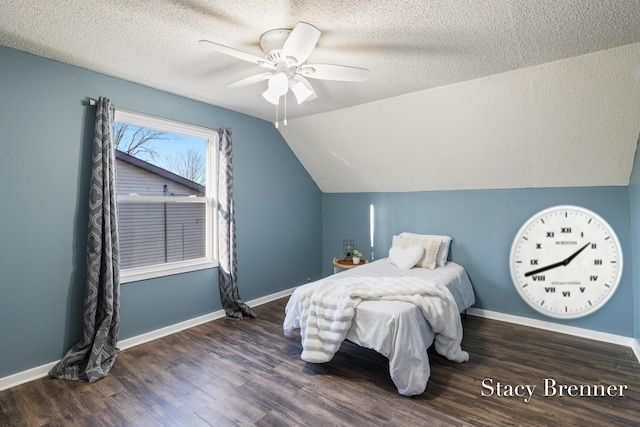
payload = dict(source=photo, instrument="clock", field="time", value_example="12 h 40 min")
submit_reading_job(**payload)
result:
1 h 42 min
